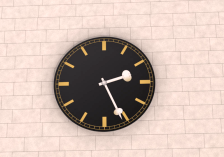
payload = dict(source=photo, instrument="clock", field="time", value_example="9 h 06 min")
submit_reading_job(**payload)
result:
2 h 26 min
